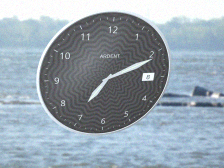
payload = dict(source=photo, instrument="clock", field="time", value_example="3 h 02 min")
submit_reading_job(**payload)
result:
7 h 11 min
